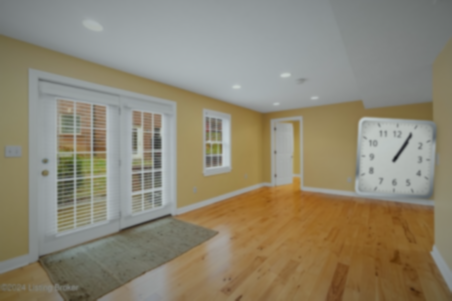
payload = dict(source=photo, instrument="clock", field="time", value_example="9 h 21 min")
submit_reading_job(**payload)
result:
1 h 05 min
